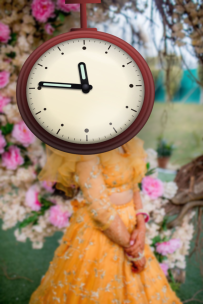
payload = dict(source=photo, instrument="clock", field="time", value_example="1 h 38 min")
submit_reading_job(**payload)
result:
11 h 46 min
